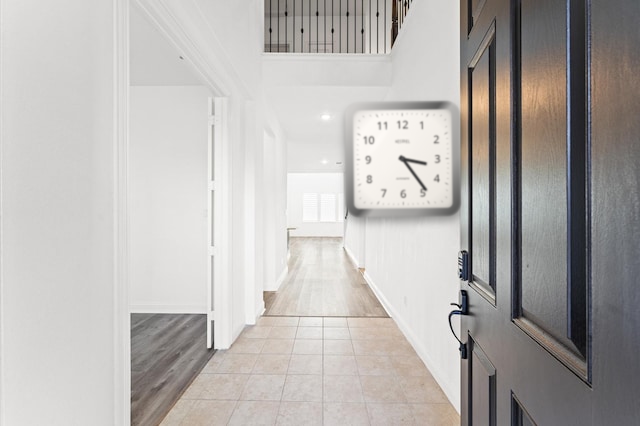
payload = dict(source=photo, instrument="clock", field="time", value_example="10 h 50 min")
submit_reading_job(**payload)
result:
3 h 24 min
